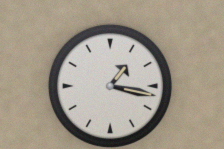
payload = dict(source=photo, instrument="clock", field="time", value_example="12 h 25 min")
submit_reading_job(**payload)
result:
1 h 17 min
